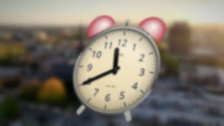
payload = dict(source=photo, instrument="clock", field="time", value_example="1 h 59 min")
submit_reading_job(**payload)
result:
11 h 40 min
